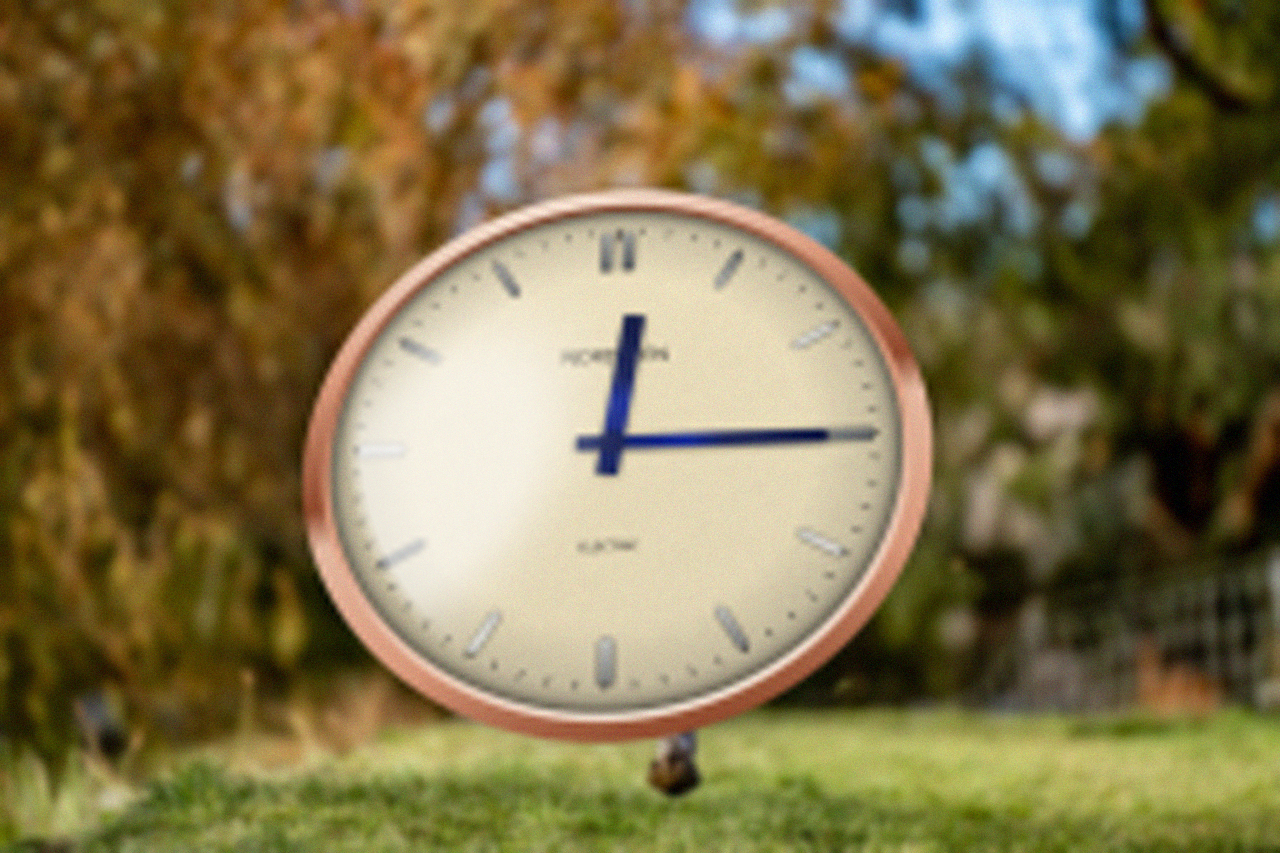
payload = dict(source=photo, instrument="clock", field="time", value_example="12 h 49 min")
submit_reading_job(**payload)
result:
12 h 15 min
